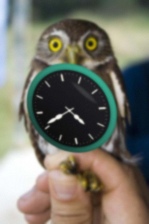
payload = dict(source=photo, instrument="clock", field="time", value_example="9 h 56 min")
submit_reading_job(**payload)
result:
4 h 41 min
